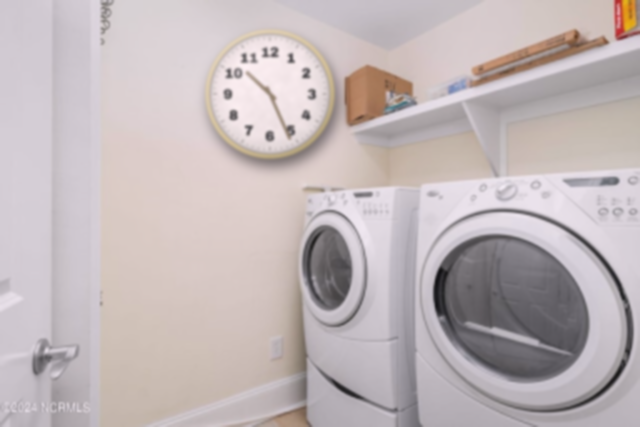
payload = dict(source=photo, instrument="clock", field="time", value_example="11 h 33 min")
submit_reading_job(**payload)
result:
10 h 26 min
